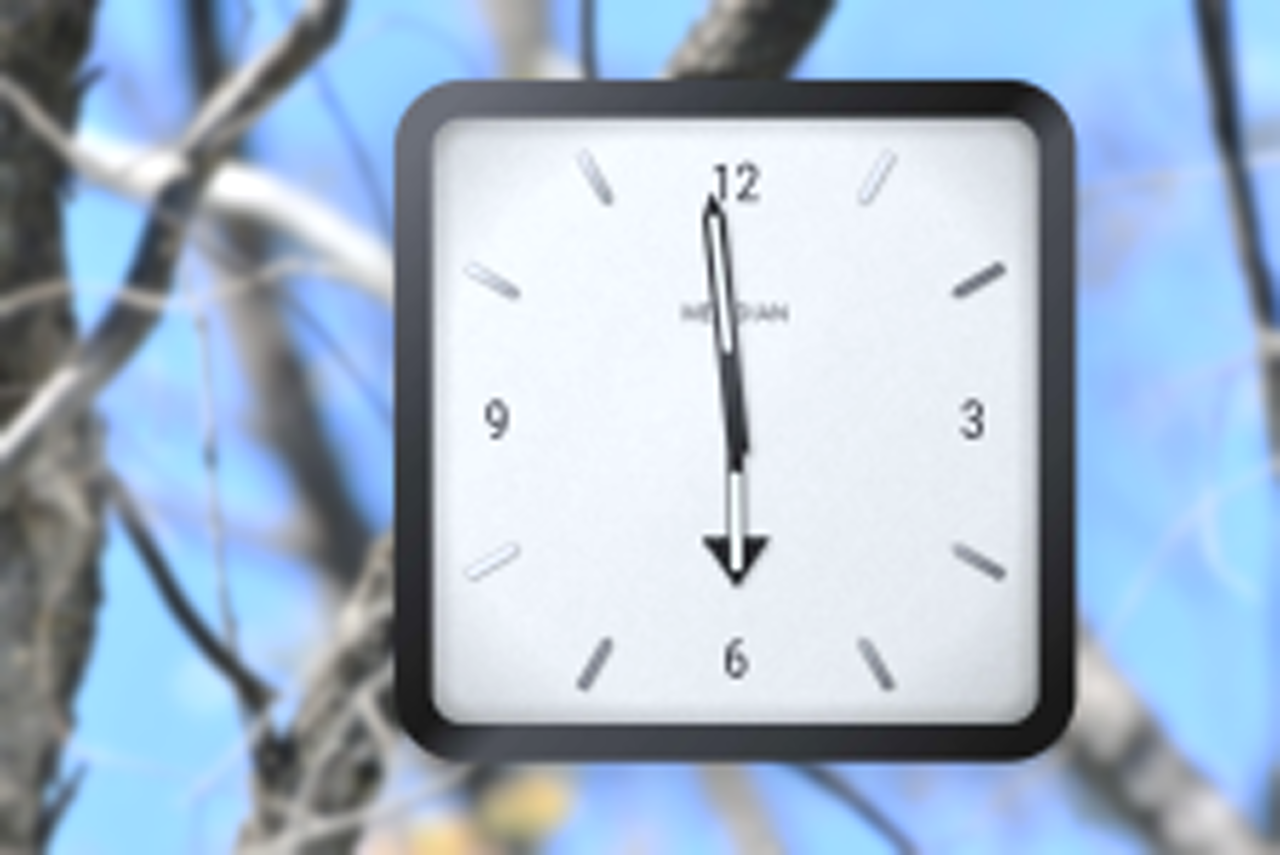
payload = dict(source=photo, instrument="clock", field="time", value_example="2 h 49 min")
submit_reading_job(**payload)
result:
5 h 59 min
